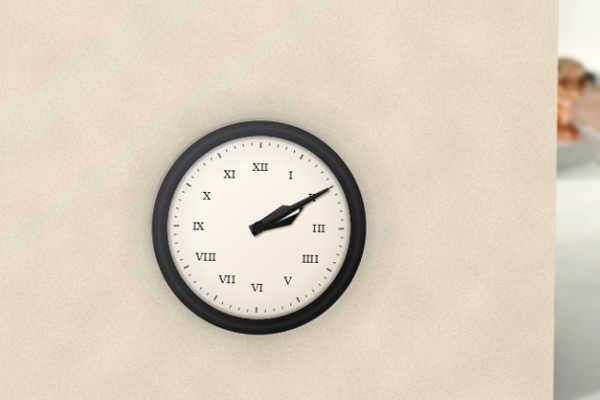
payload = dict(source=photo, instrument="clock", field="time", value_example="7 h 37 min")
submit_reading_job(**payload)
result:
2 h 10 min
